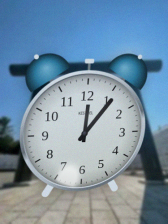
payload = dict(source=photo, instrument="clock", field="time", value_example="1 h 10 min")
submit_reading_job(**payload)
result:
12 h 06 min
